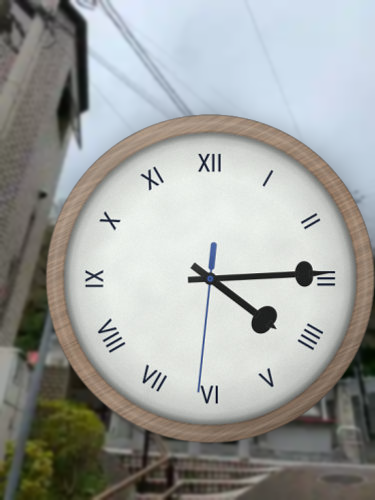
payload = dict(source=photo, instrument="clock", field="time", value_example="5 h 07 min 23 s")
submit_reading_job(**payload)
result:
4 h 14 min 31 s
